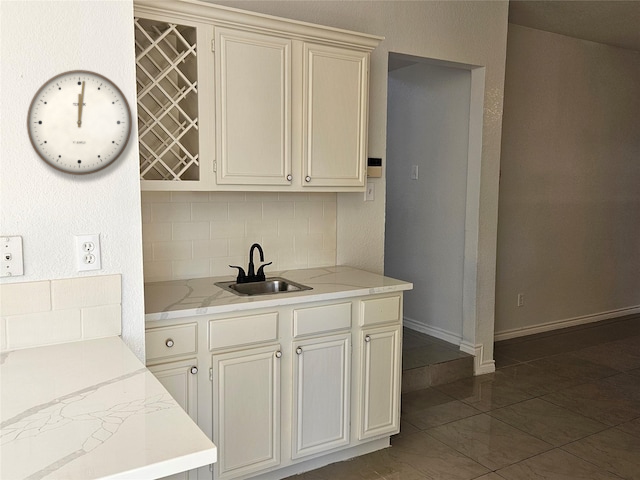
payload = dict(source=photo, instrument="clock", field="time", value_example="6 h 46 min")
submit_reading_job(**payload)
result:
12 h 01 min
